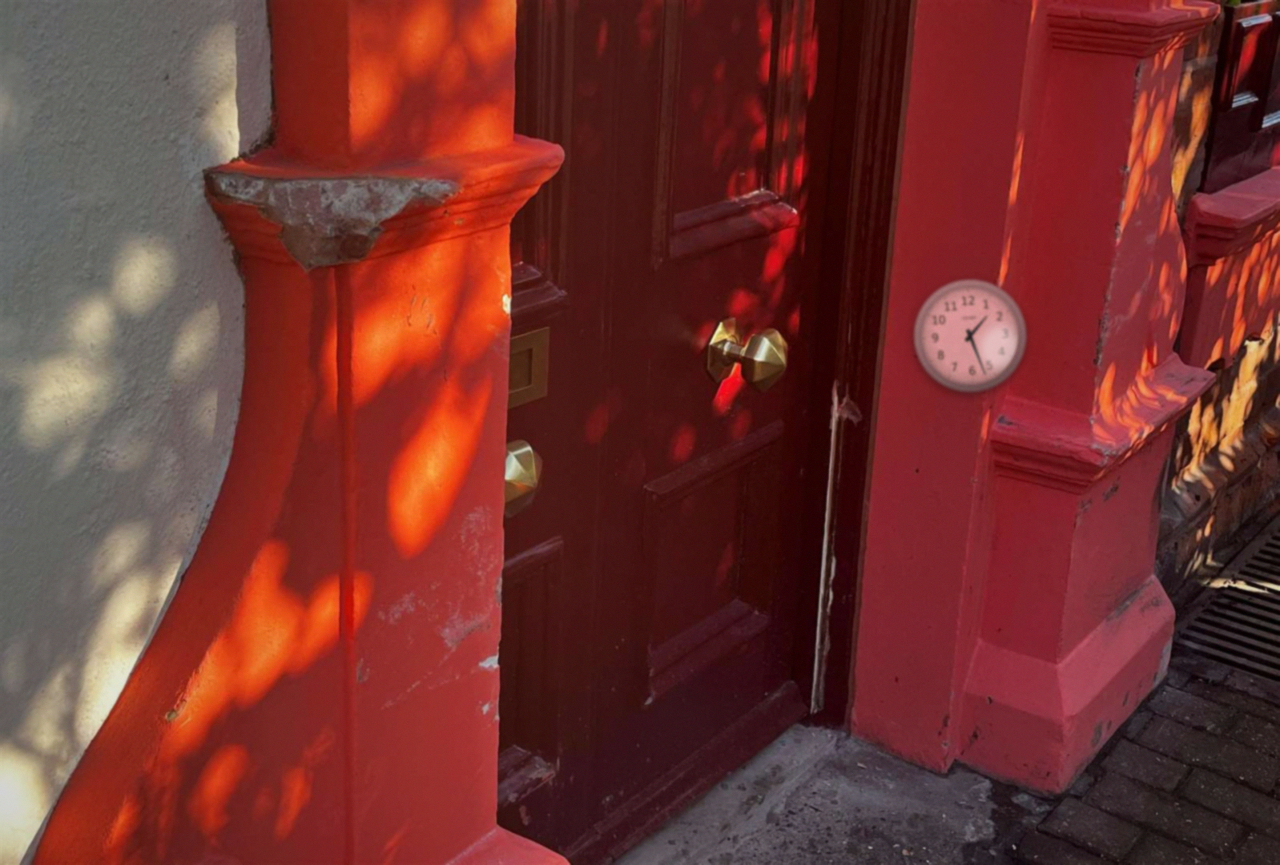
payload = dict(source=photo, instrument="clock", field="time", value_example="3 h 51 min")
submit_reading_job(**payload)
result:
1 h 27 min
